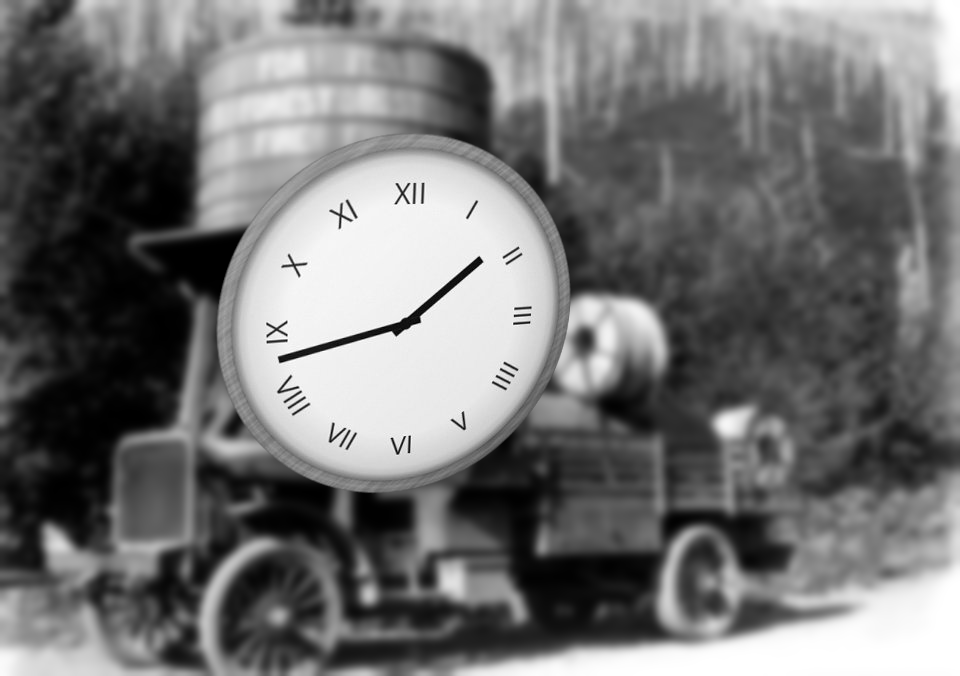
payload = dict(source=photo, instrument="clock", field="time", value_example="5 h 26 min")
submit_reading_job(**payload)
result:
1 h 43 min
